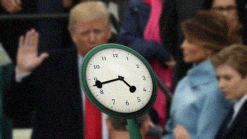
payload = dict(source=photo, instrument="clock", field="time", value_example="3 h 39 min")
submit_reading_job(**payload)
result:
4 h 43 min
